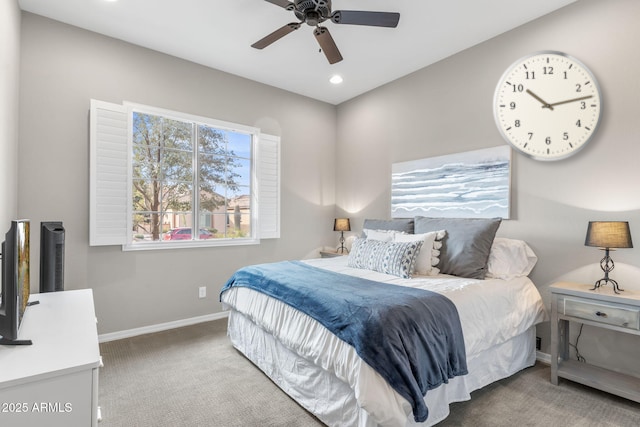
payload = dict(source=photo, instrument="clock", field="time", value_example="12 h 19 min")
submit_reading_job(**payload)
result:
10 h 13 min
